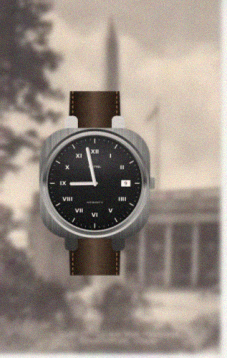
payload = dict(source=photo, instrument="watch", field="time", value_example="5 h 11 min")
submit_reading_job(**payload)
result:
8 h 58 min
